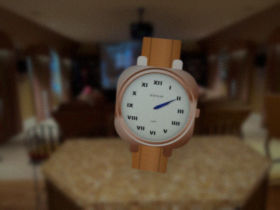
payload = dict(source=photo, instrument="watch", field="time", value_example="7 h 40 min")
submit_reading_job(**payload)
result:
2 h 10 min
